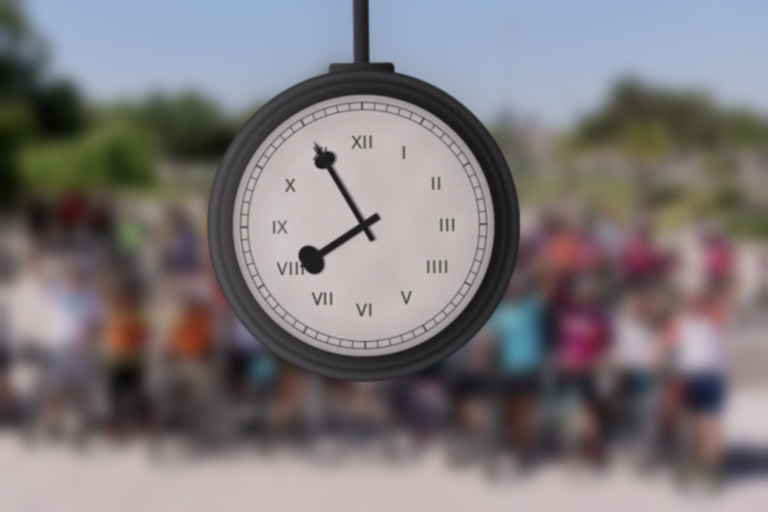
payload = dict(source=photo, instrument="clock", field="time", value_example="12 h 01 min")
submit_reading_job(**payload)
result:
7 h 55 min
